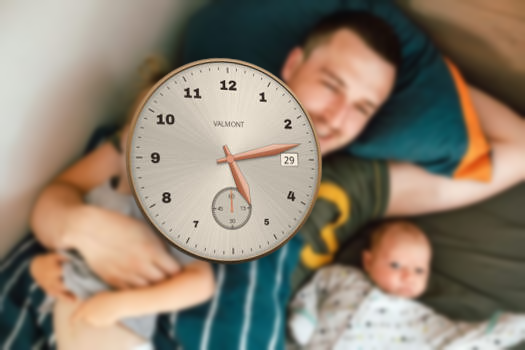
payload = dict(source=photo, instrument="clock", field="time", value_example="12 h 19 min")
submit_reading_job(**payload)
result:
5 h 13 min
